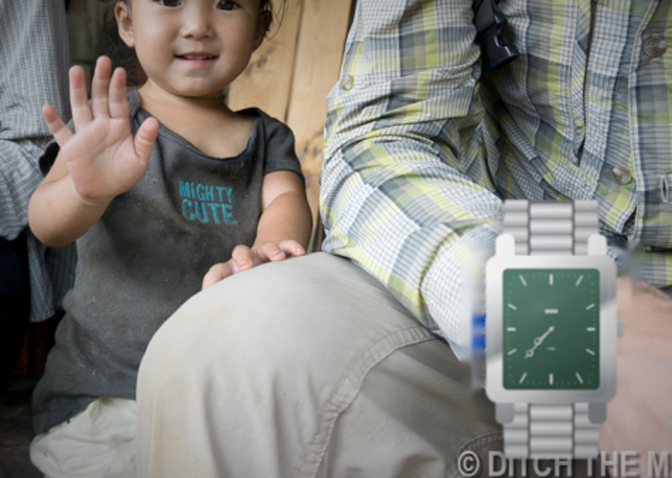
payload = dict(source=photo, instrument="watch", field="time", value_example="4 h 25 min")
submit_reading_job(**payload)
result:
7 h 37 min
